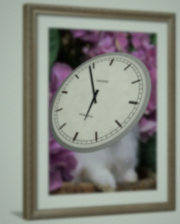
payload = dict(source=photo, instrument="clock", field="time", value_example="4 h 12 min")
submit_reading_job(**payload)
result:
5 h 54 min
